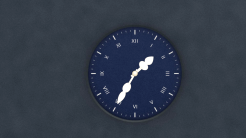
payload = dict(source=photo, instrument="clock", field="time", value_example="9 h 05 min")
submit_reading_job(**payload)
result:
1 h 35 min
